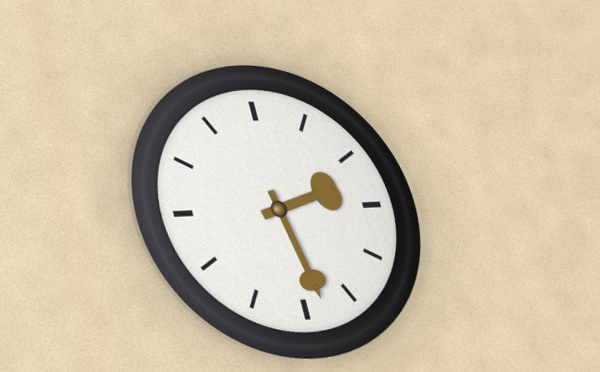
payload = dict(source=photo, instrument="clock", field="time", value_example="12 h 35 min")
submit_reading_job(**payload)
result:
2 h 28 min
